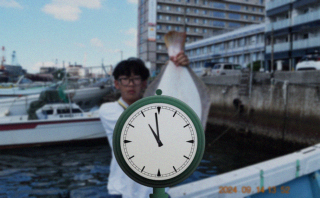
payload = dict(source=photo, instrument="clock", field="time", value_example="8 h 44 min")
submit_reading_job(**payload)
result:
10 h 59 min
